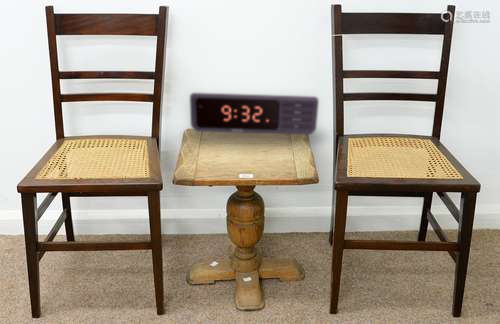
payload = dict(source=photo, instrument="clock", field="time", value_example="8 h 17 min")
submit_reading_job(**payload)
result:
9 h 32 min
